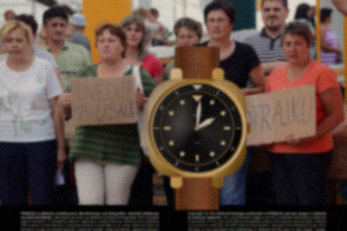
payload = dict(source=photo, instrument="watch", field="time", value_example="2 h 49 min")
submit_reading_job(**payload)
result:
2 h 01 min
